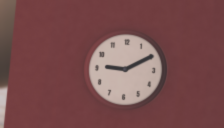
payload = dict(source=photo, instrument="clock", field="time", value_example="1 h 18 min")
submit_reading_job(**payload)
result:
9 h 10 min
